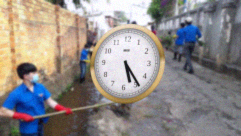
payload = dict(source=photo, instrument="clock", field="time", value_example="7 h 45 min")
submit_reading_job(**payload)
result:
5 h 24 min
